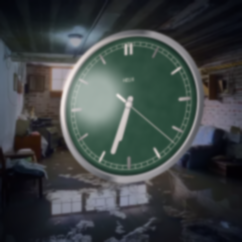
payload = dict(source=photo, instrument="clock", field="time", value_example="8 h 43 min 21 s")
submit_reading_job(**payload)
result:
6 h 33 min 22 s
